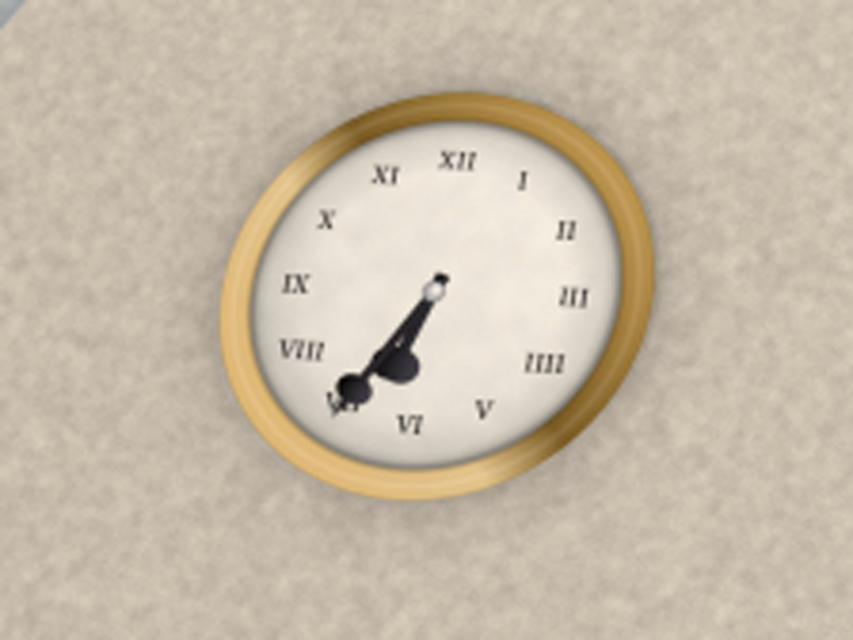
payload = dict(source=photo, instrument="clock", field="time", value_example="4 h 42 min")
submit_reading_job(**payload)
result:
6 h 35 min
